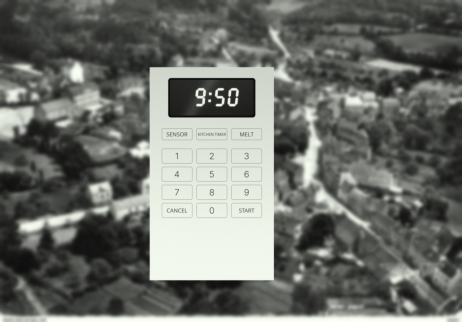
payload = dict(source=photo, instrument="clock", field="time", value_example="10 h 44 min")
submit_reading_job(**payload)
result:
9 h 50 min
